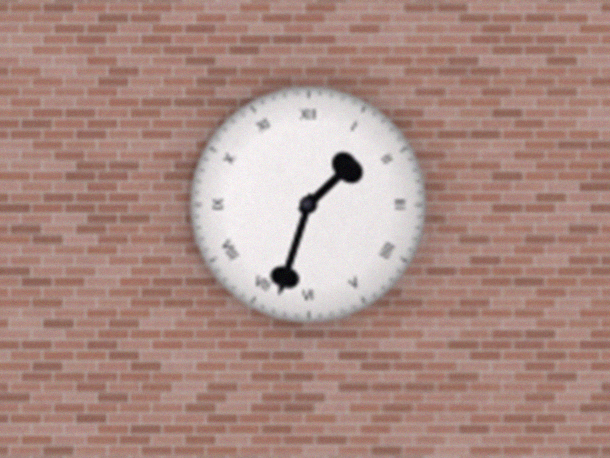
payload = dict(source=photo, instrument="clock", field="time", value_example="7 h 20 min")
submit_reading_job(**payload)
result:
1 h 33 min
